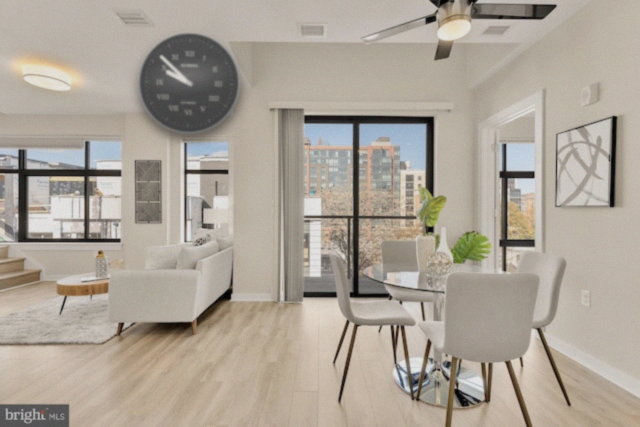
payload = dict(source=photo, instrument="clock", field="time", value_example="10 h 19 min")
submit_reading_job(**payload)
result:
9 h 52 min
